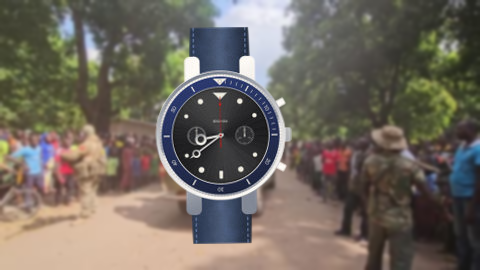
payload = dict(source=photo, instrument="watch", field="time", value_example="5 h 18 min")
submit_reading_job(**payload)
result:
8 h 39 min
